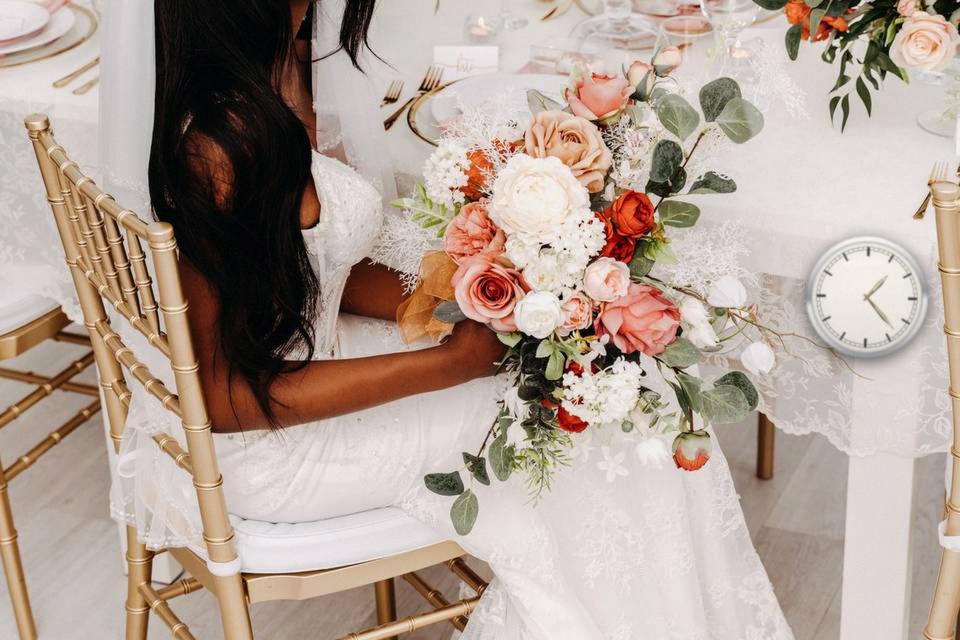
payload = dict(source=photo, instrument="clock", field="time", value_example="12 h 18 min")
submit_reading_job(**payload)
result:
1 h 23 min
